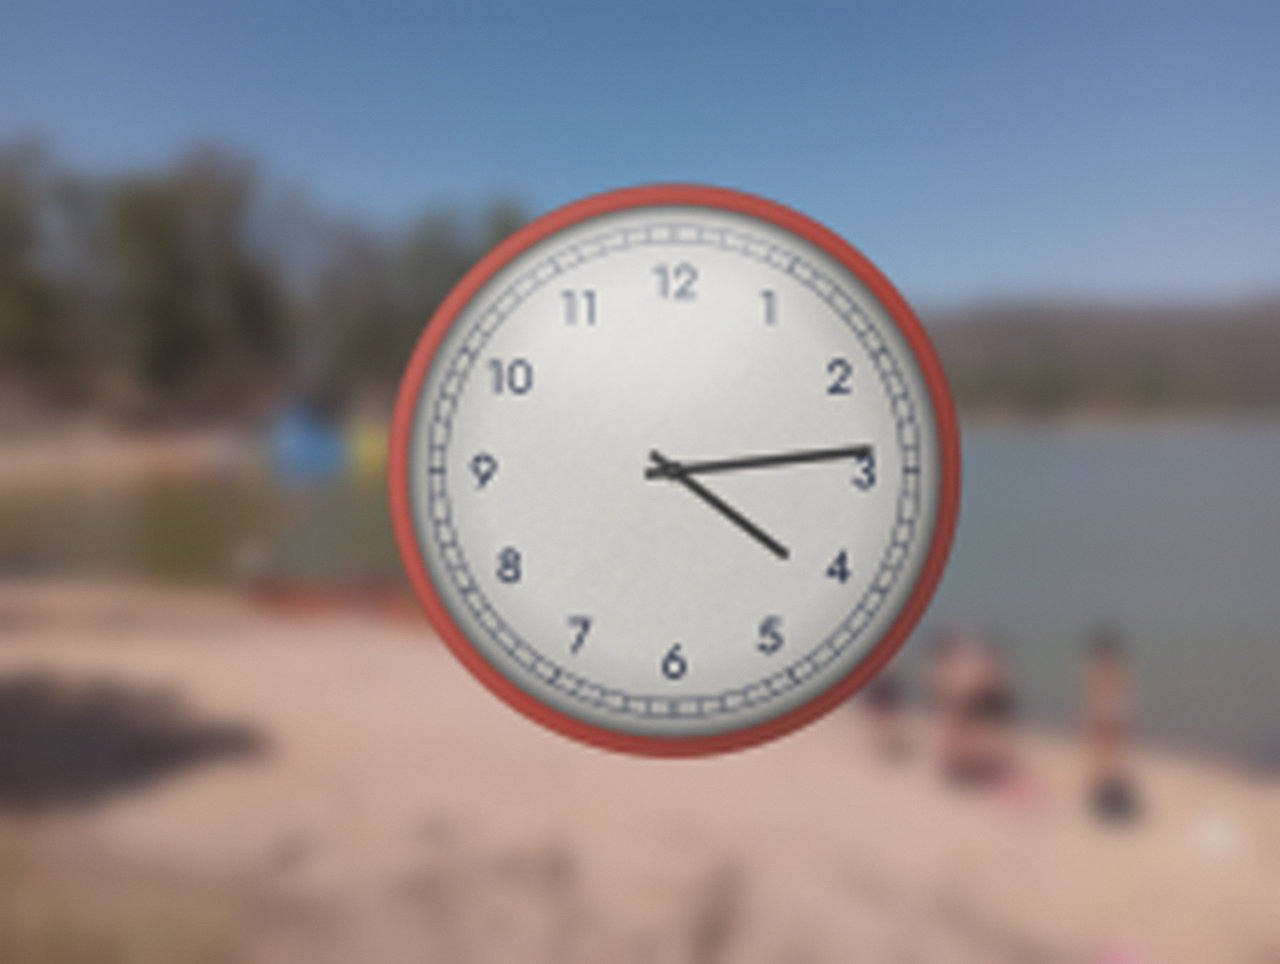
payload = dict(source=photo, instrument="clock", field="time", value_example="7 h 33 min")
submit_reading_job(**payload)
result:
4 h 14 min
